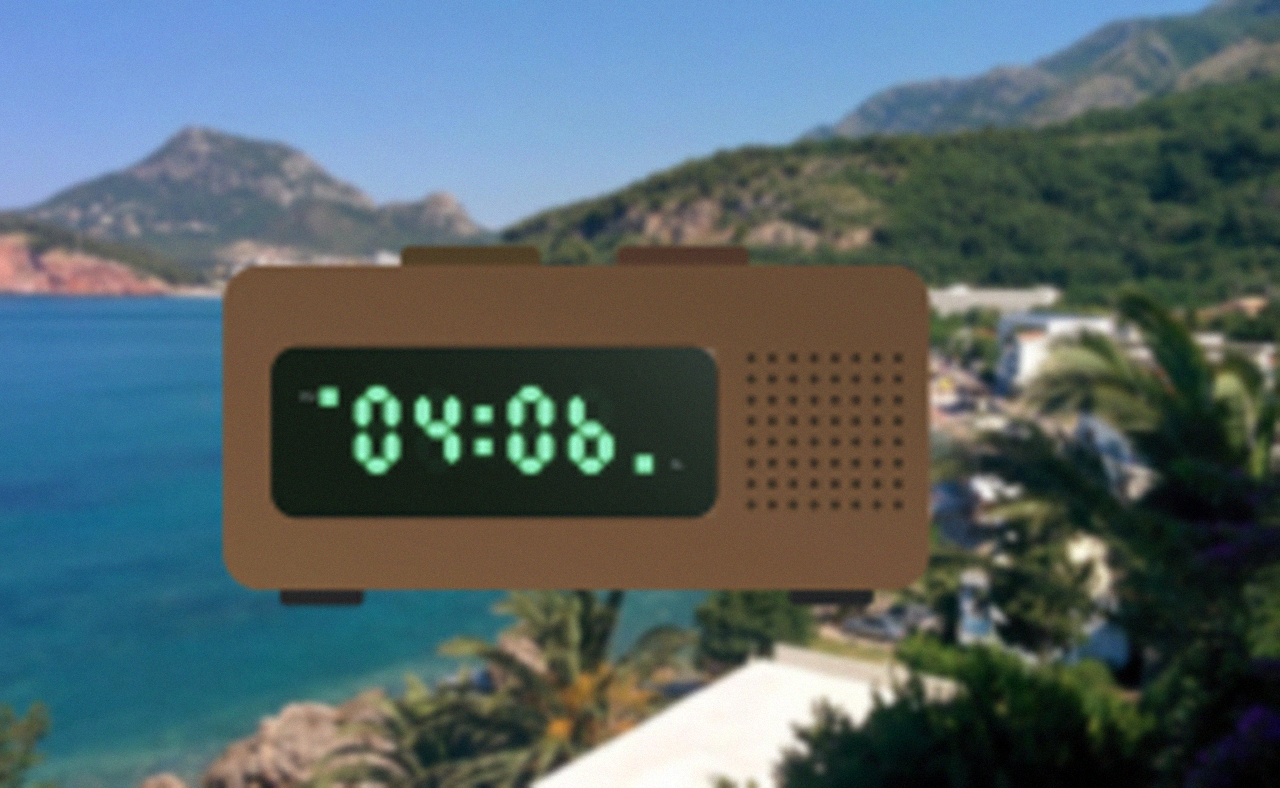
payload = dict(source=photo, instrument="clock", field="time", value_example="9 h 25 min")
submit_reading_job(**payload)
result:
4 h 06 min
